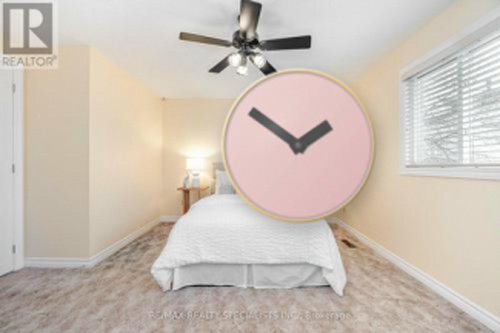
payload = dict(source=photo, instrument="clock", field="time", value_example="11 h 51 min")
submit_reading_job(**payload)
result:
1 h 51 min
